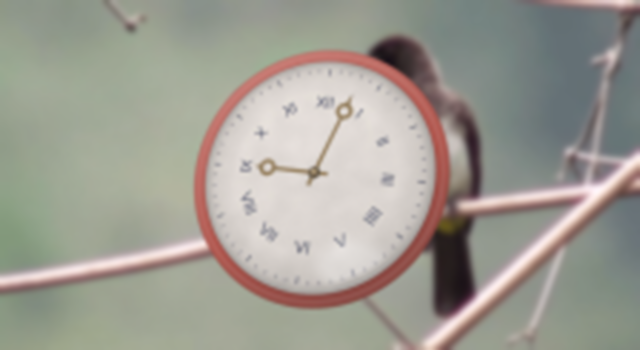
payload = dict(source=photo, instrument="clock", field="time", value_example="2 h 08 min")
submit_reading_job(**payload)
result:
9 h 03 min
